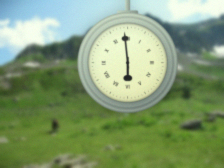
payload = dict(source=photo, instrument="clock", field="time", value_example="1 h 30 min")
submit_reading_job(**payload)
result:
5 h 59 min
